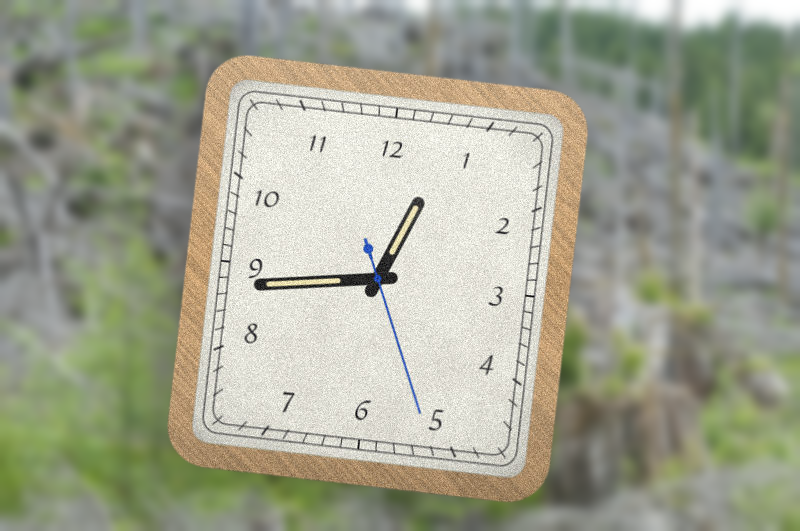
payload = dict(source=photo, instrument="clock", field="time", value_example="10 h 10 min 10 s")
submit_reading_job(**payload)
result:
12 h 43 min 26 s
